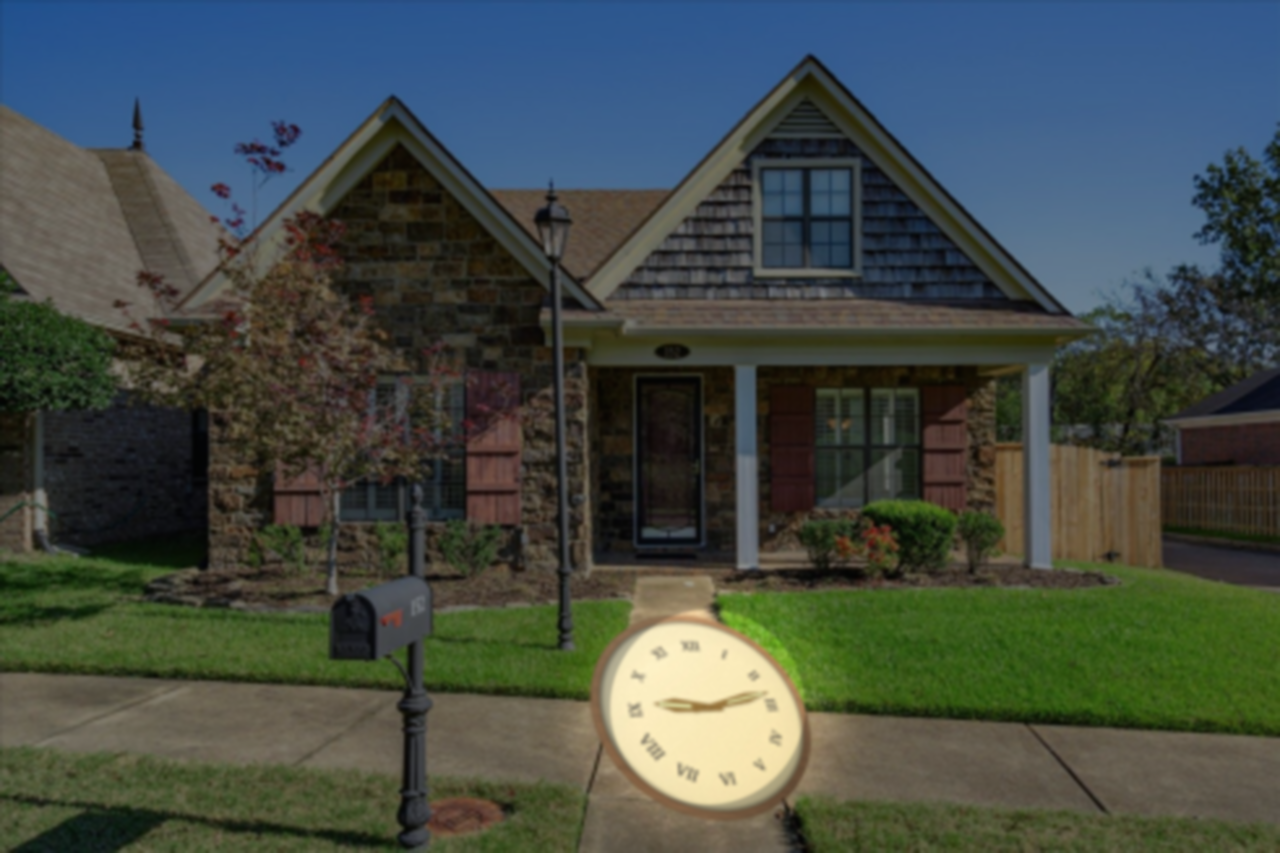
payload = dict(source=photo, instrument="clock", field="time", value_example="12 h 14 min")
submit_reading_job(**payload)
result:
9 h 13 min
